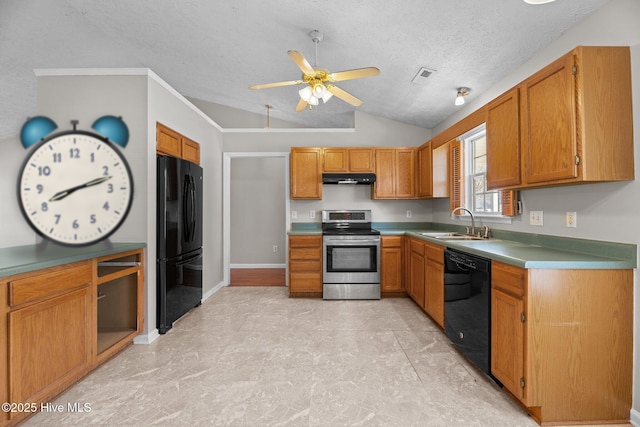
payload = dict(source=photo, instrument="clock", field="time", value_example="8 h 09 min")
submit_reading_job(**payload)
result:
8 h 12 min
